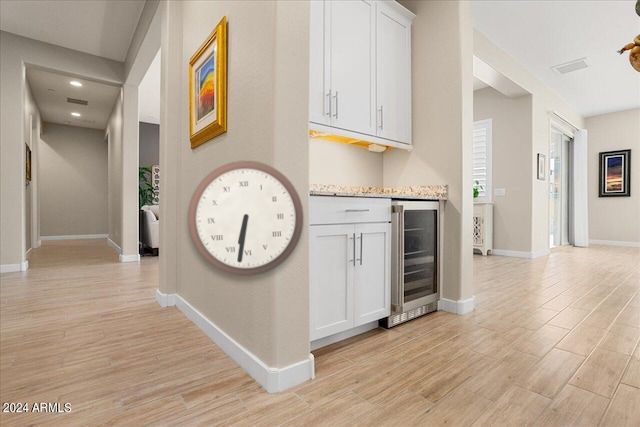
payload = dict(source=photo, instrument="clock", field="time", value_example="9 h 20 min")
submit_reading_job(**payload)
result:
6 h 32 min
